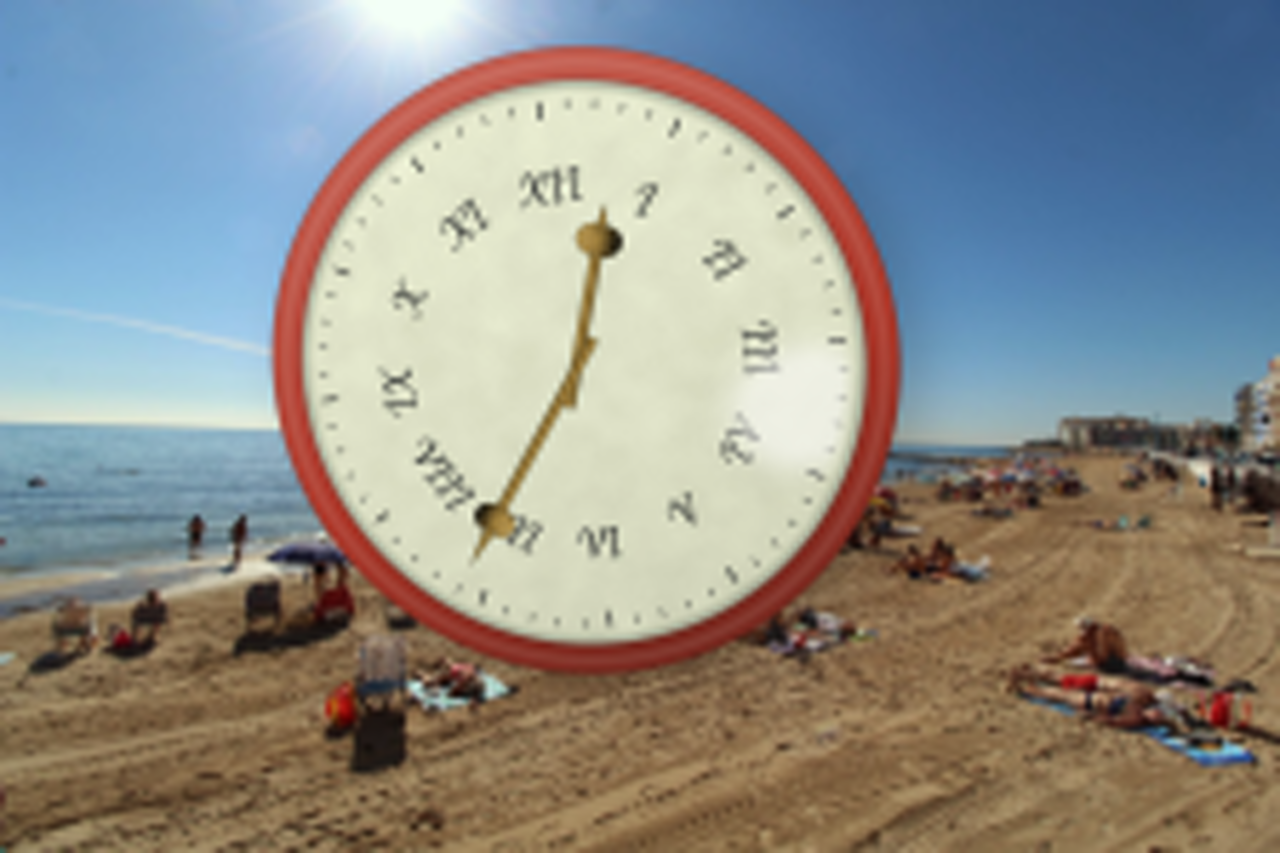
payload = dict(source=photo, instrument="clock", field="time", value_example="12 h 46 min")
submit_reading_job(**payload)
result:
12 h 36 min
